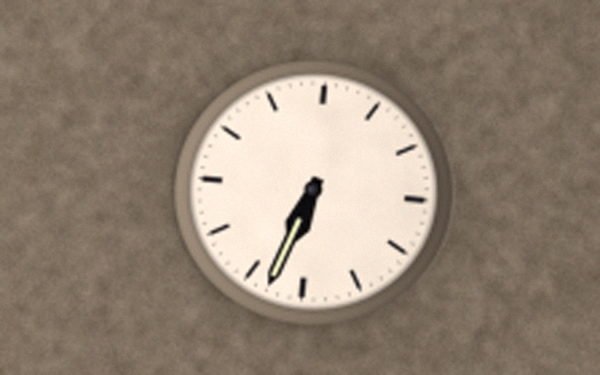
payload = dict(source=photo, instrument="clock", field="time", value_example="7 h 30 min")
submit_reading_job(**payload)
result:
6 h 33 min
